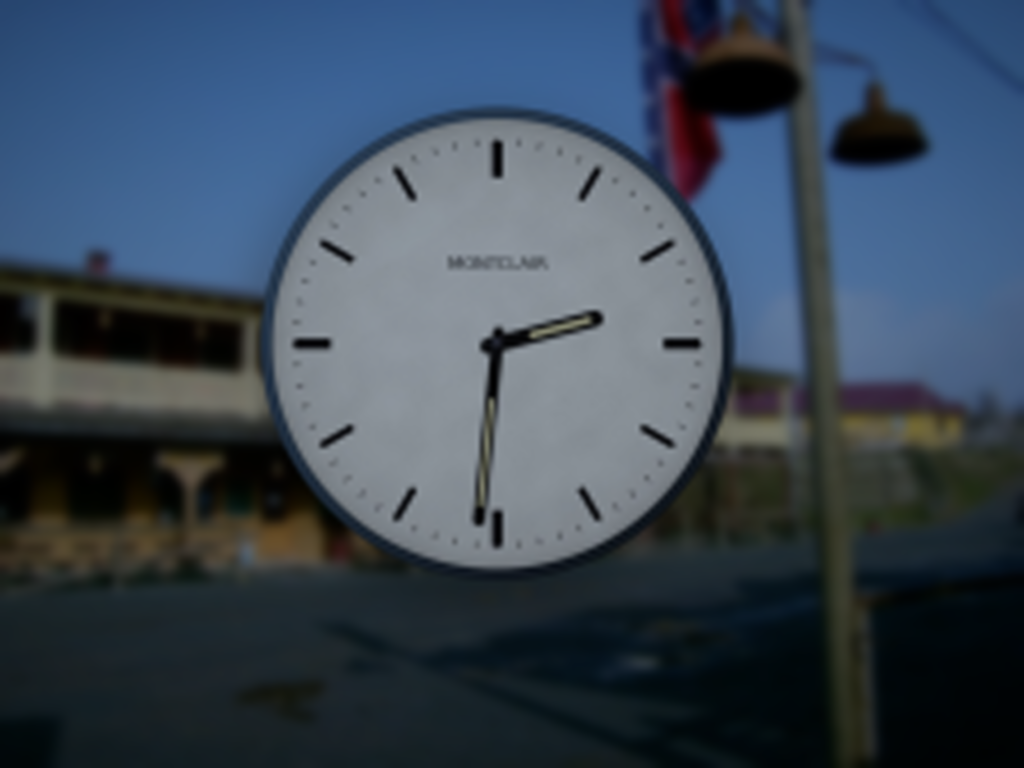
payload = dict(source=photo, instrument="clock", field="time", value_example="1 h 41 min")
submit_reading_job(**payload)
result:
2 h 31 min
